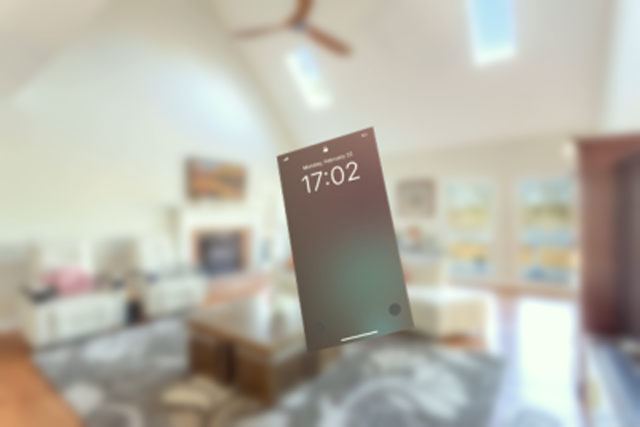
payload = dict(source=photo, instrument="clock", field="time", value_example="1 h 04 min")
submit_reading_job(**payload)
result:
17 h 02 min
